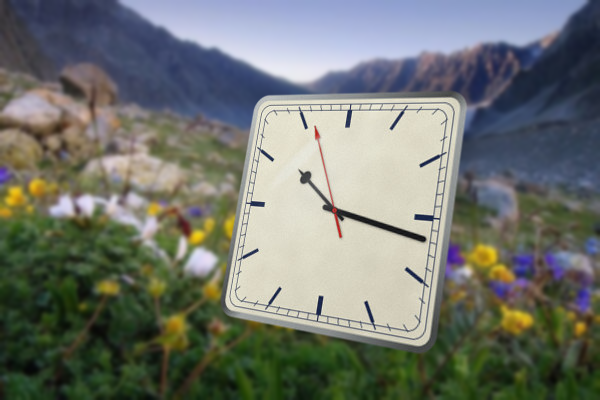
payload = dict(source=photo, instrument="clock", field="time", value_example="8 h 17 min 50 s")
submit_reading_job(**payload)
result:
10 h 16 min 56 s
